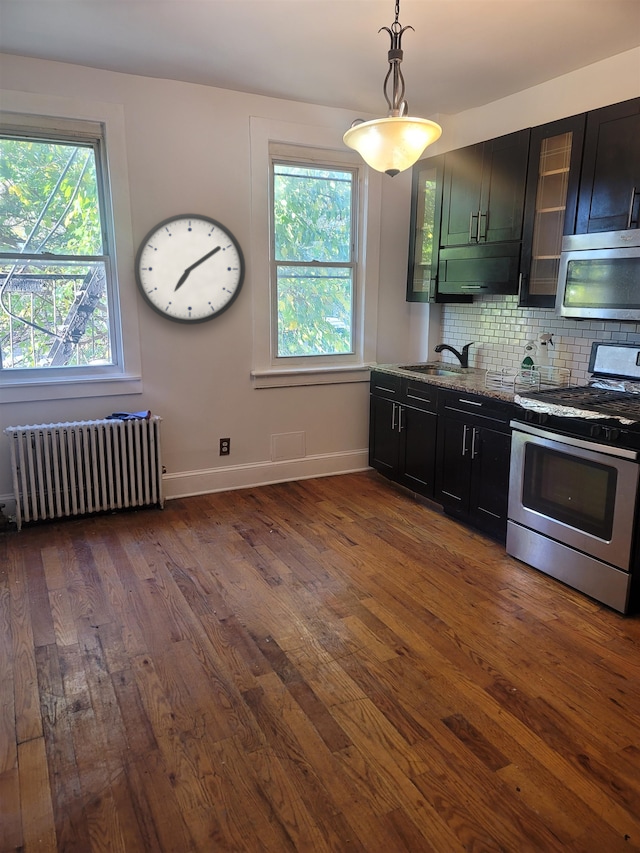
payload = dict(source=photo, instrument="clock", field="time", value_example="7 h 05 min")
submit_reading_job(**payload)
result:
7 h 09 min
